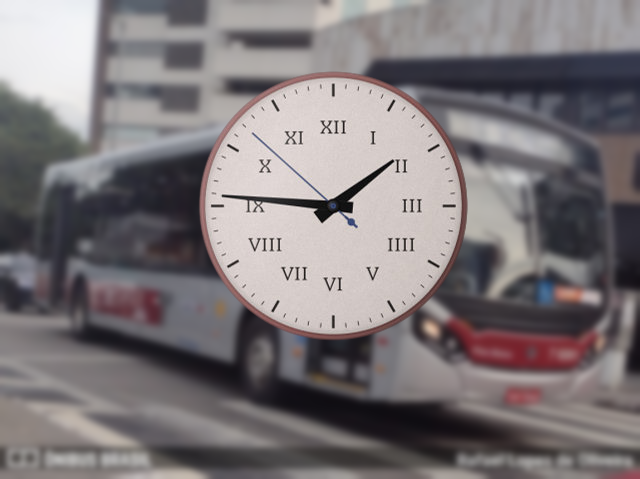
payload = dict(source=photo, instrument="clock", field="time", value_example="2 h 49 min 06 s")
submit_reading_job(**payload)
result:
1 h 45 min 52 s
